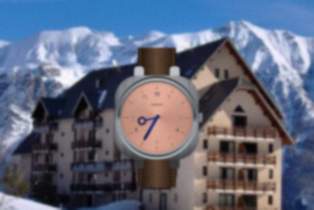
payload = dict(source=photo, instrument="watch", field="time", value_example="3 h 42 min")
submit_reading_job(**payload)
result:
8 h 35 min
